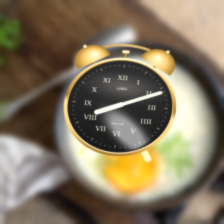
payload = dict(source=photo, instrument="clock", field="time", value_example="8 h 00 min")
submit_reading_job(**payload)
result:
8 h 11 min
